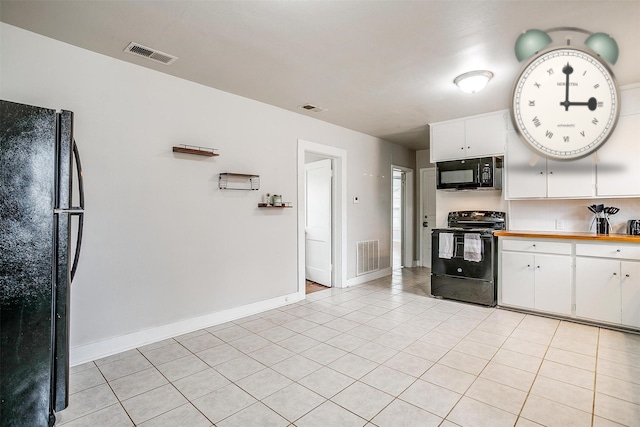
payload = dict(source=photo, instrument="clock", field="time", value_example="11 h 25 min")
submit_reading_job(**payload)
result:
3 h 00 min
